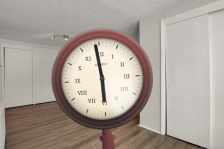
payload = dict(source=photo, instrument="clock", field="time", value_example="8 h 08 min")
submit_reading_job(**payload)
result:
5 h 59 min
